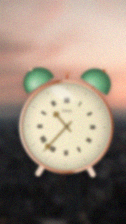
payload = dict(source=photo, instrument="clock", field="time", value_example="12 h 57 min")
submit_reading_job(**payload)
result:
10 h 37 min
